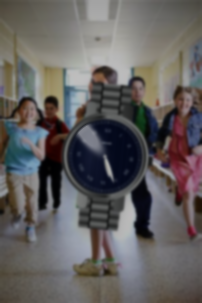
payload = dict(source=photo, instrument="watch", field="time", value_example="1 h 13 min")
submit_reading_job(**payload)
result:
5 h 26 min
